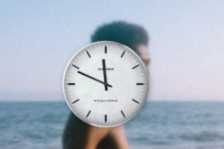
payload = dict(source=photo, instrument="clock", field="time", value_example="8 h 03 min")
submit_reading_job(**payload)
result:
11 h 49 min
